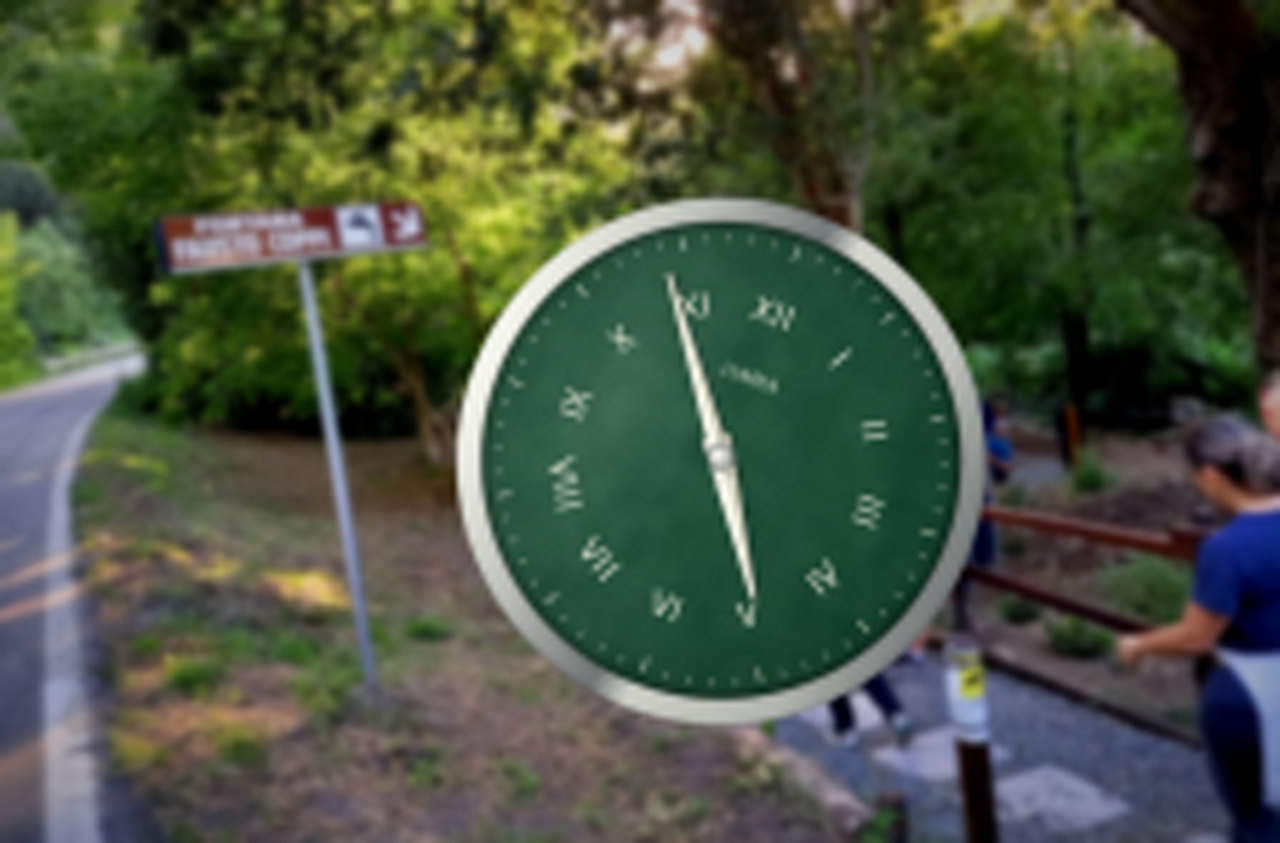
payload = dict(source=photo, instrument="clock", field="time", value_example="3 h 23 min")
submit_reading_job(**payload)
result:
4 h 54 min
